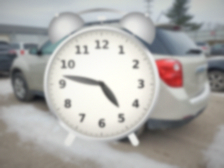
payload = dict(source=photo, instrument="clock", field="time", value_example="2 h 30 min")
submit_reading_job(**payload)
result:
4 h 47 min
